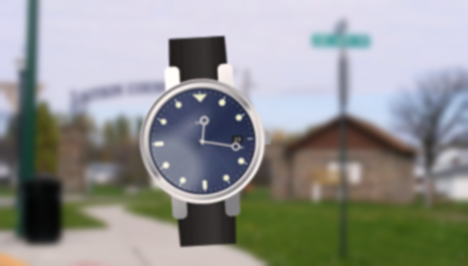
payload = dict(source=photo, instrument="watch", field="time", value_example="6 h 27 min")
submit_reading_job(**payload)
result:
12 h 17 min
